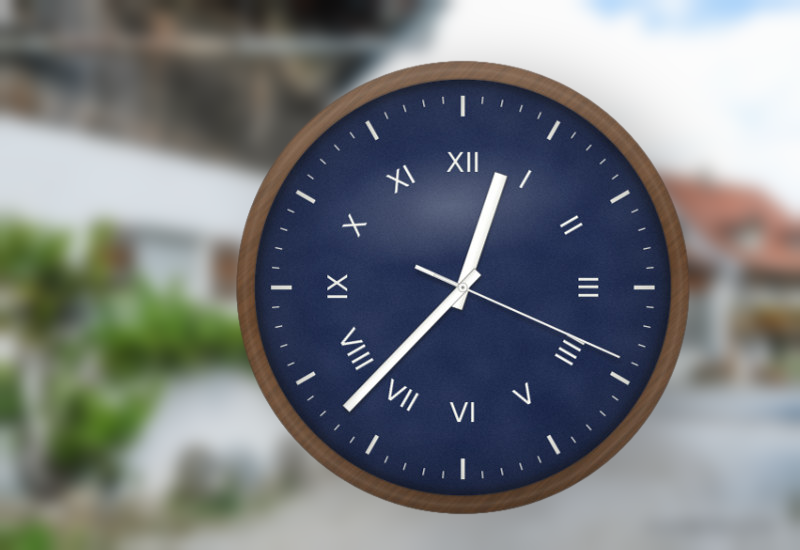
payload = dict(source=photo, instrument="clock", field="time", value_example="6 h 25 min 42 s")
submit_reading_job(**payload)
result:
12 h 37 min 19 s
